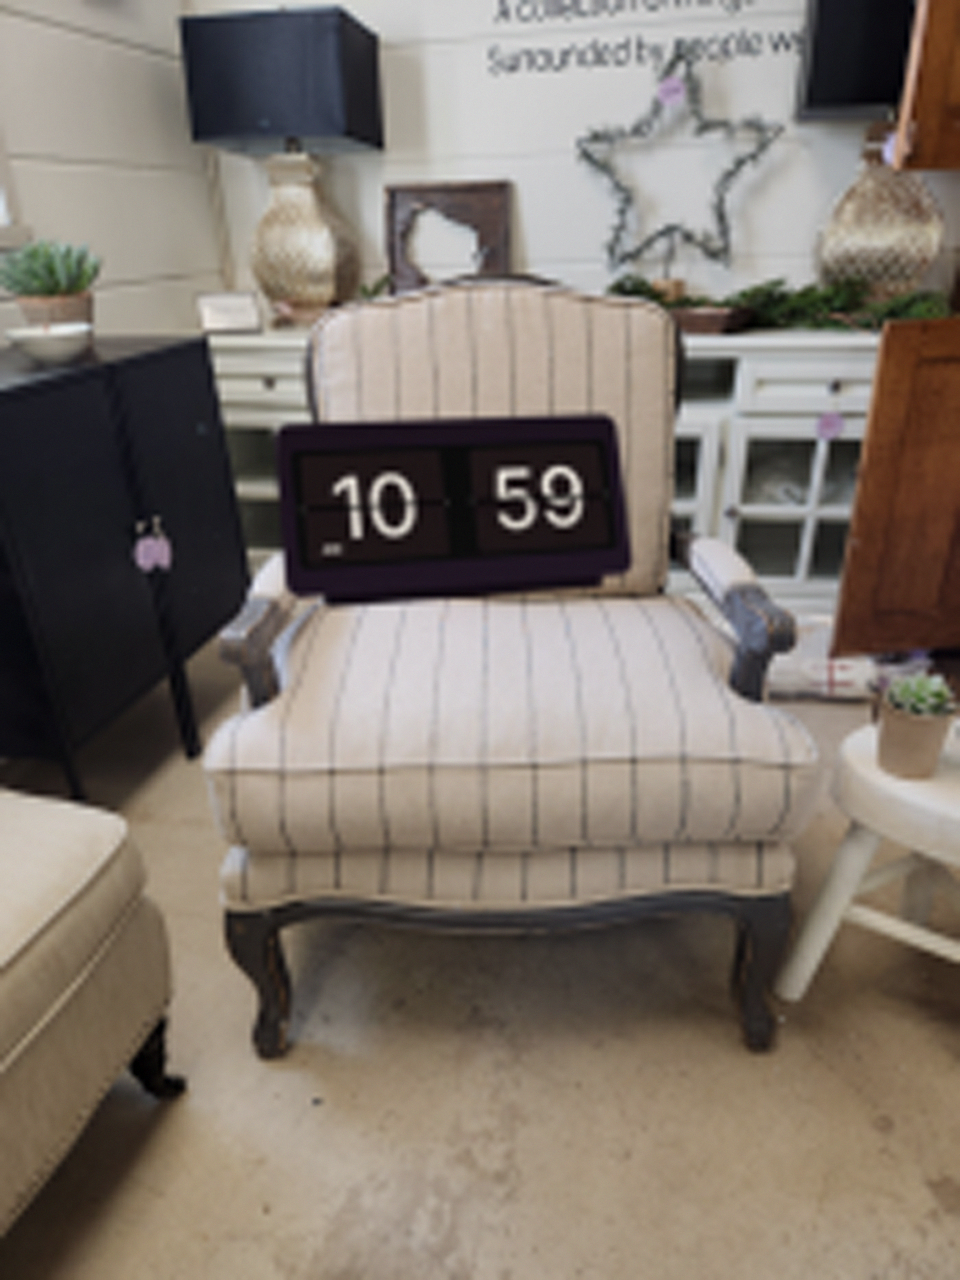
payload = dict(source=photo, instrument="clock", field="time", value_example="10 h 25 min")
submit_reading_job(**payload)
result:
10 h 59 min
